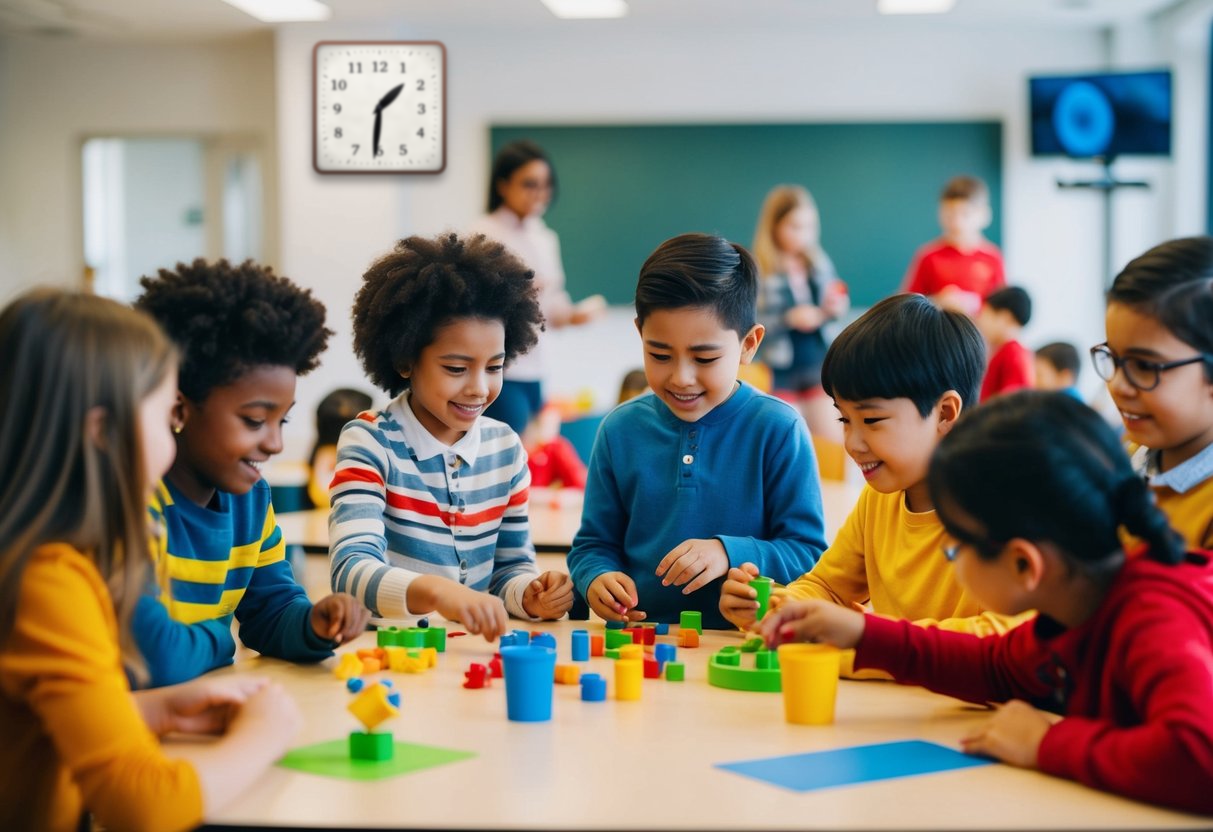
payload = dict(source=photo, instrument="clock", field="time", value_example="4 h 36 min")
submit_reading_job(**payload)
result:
1 h 31 min
